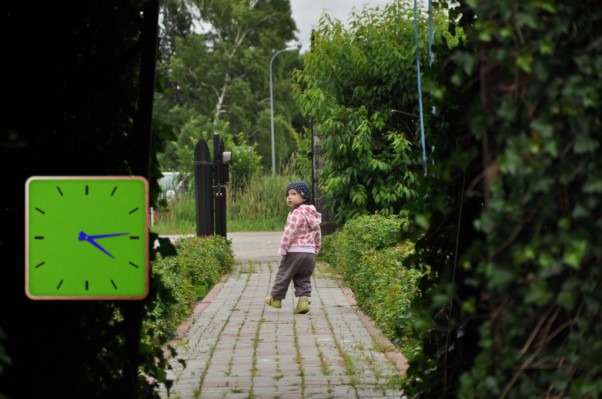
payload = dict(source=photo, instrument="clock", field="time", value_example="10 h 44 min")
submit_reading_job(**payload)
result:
4 h 14 min
